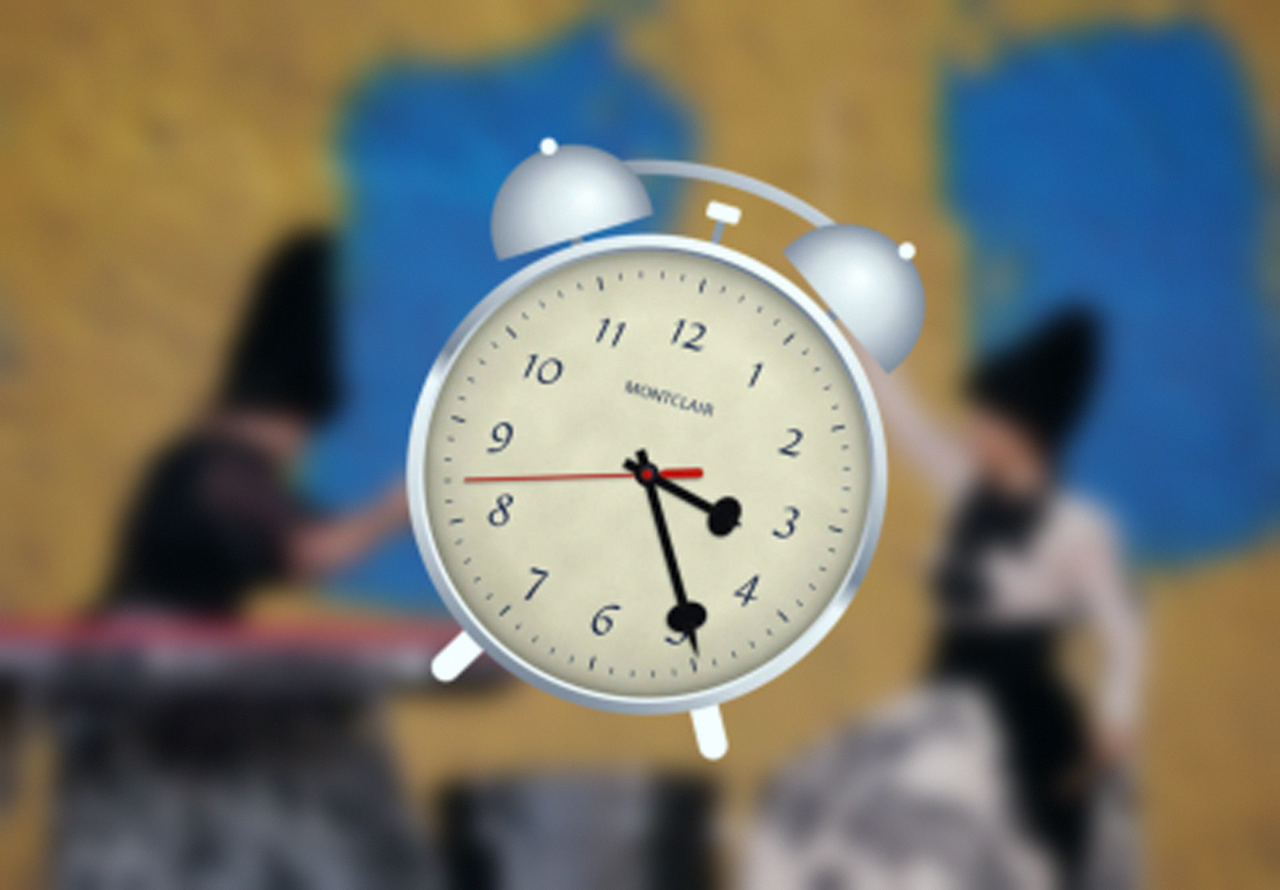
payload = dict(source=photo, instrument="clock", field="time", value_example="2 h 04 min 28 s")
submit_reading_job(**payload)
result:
3 h 24 min 42 s
